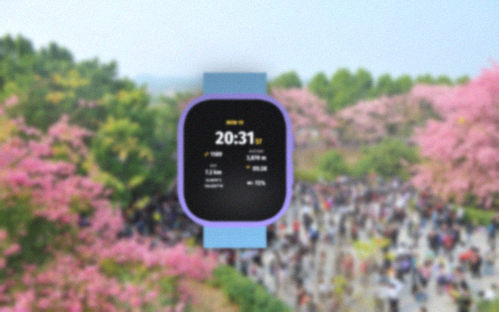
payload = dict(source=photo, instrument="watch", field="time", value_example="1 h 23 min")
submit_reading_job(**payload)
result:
20 h 31 min
